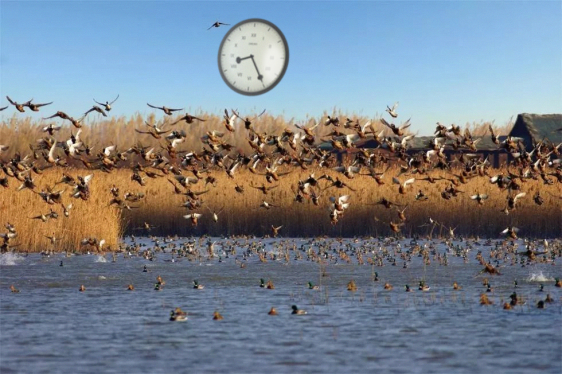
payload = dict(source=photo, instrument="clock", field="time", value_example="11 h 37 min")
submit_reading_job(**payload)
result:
8 h 25 min
